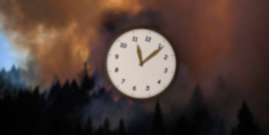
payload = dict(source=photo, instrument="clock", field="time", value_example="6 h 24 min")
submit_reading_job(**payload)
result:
11 h 06 min
